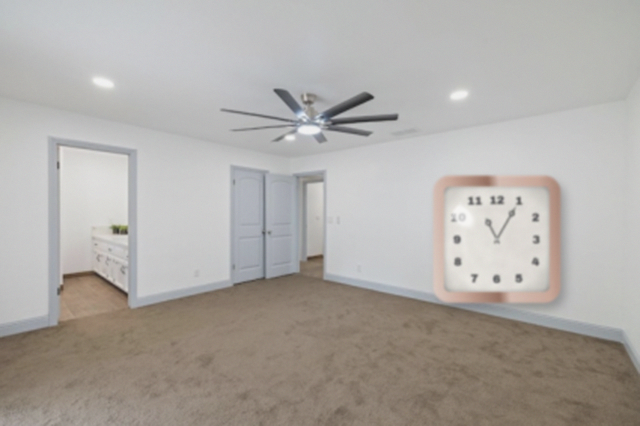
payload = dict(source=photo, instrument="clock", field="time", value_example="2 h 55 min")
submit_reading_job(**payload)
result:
11 h 05 min
